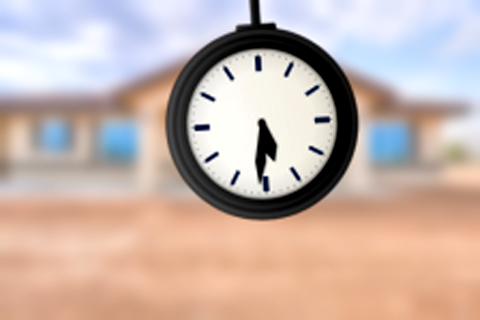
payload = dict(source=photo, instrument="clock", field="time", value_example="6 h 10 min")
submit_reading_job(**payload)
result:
5 h 31 min
